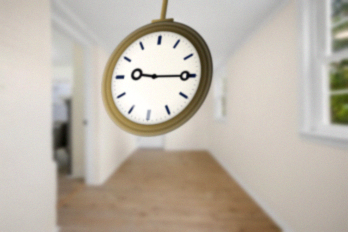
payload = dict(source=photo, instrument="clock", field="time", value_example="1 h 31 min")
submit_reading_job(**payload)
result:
9 h 15 min
